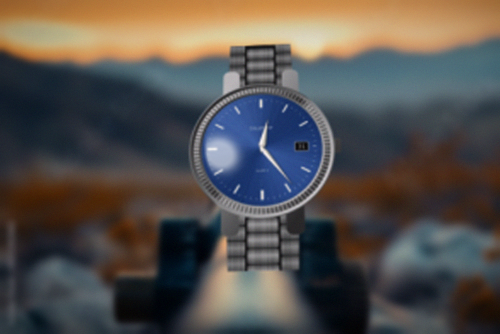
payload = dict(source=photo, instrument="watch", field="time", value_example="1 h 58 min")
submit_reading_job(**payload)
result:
12 h 24 min
